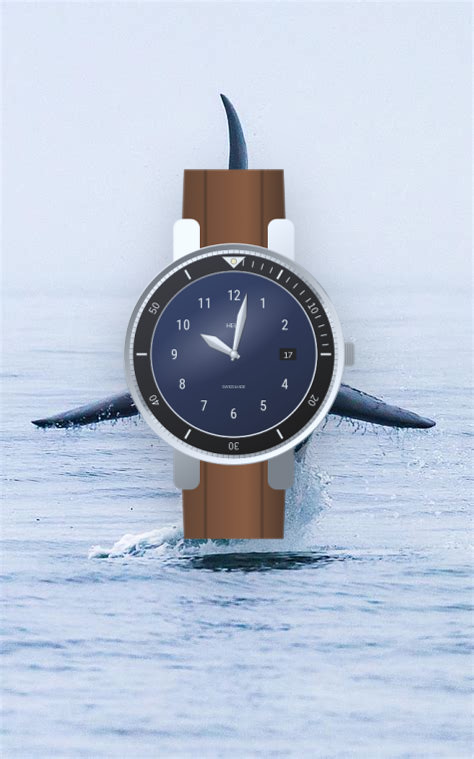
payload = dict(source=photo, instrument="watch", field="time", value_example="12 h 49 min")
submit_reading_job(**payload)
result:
10 h 02 min
